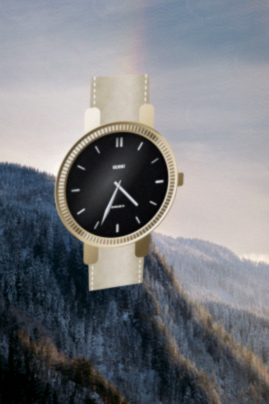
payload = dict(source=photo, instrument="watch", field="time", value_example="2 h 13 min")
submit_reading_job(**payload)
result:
4 h 34 min
